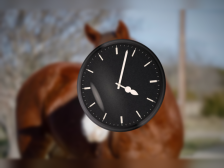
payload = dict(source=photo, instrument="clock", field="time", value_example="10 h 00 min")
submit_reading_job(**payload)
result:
4 h 03 min
